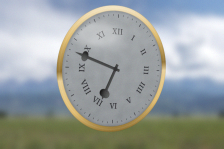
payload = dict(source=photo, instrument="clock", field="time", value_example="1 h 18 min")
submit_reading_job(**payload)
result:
6 h 48 min
